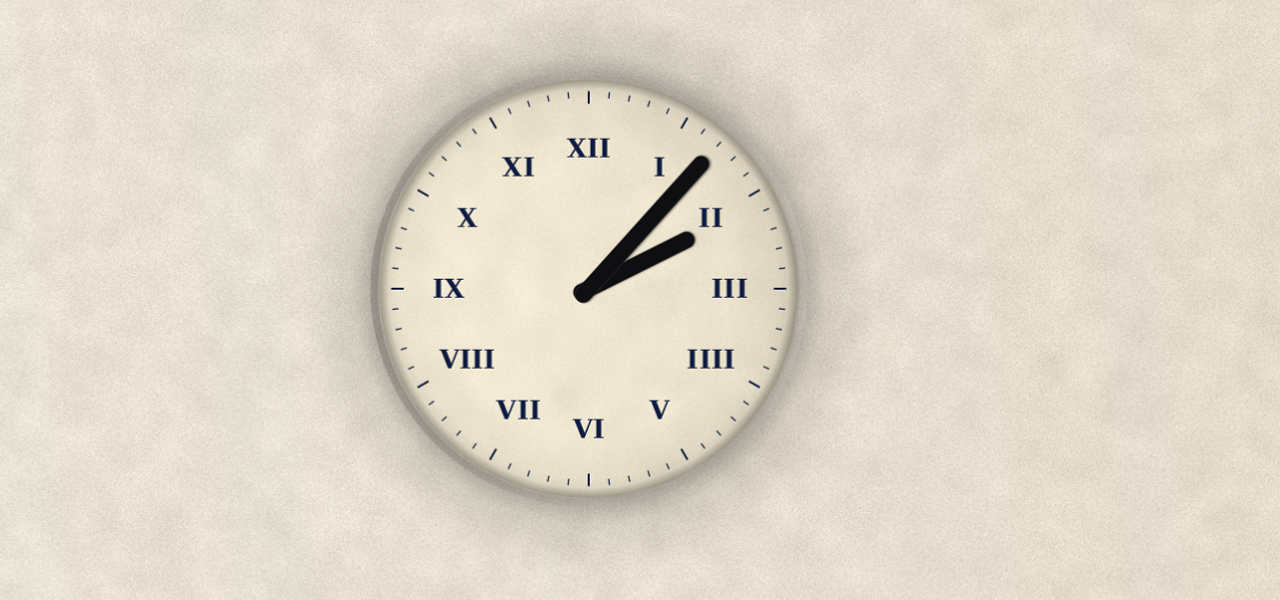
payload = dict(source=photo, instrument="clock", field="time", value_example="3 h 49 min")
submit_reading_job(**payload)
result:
2 h 07 min
